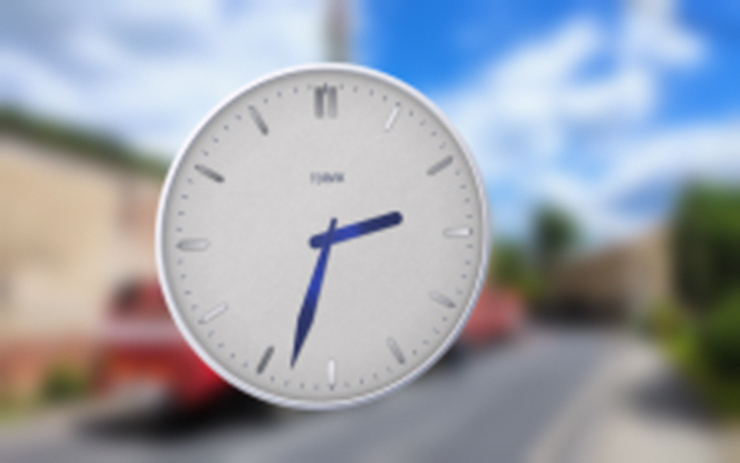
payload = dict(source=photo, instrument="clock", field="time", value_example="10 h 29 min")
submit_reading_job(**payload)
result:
2 h 33 min
